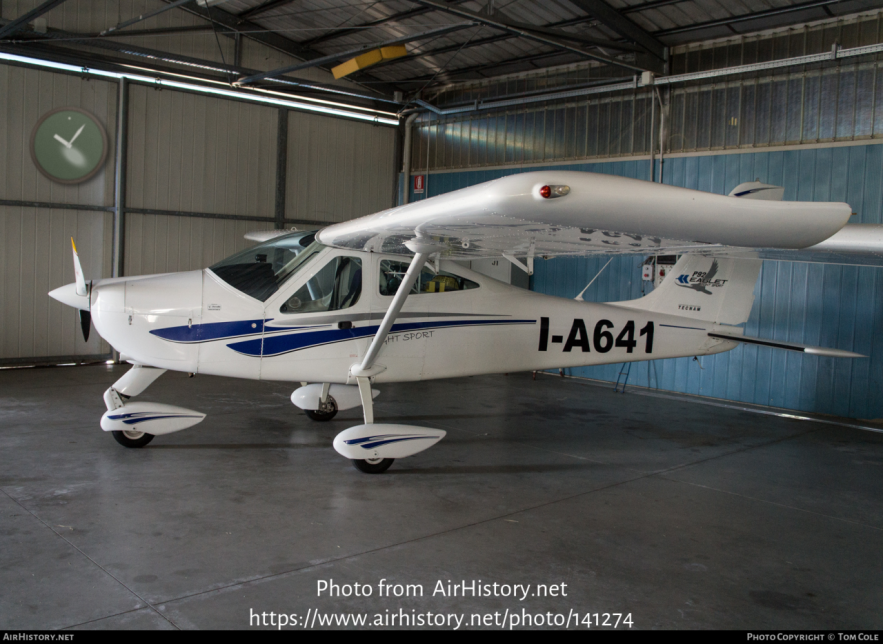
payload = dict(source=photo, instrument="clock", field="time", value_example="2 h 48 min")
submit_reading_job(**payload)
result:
10 h 06 min
